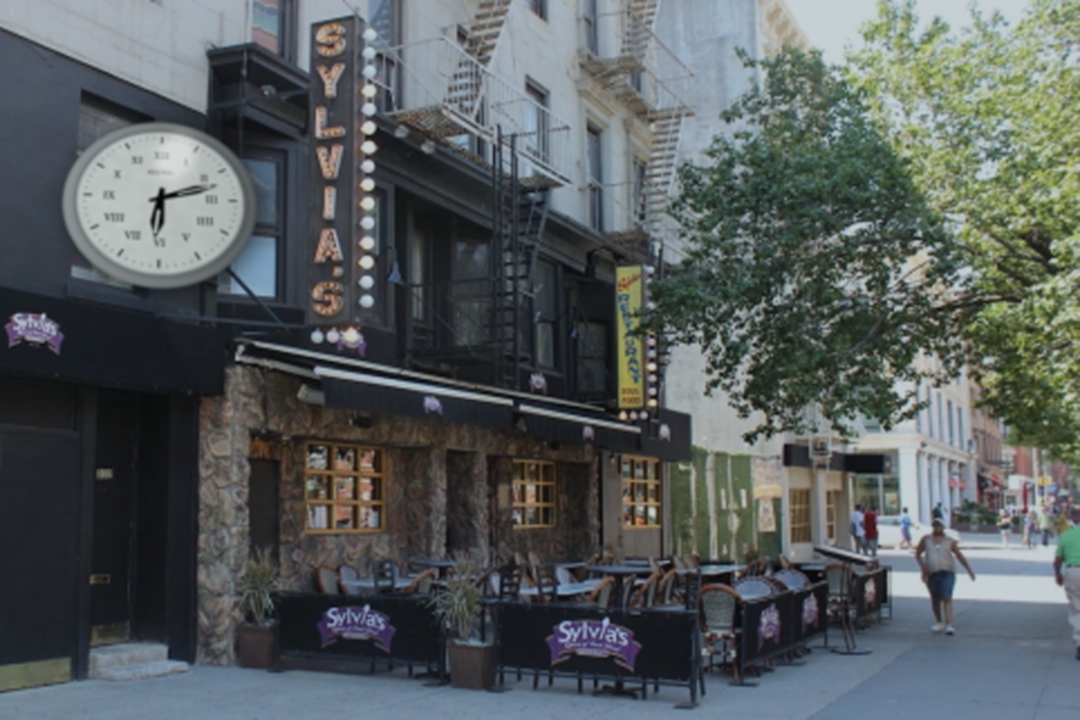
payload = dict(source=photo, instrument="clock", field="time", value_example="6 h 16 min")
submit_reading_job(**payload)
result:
6 h 12 min
